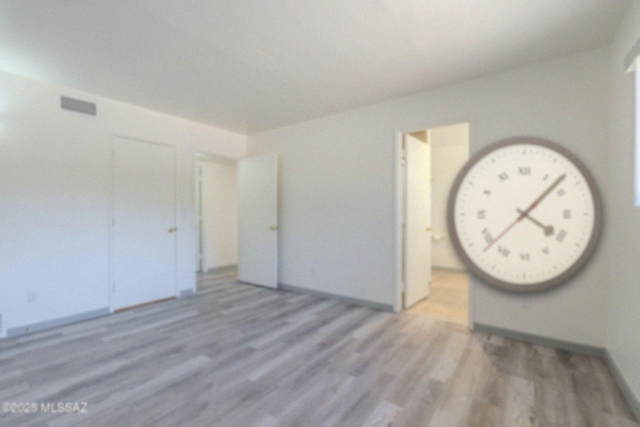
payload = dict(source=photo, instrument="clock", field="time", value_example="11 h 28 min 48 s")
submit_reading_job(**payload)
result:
4 h 07 min 38 s
